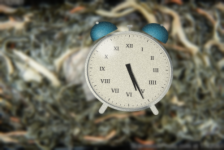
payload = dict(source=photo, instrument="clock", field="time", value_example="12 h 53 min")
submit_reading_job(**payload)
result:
5 h 26 min
